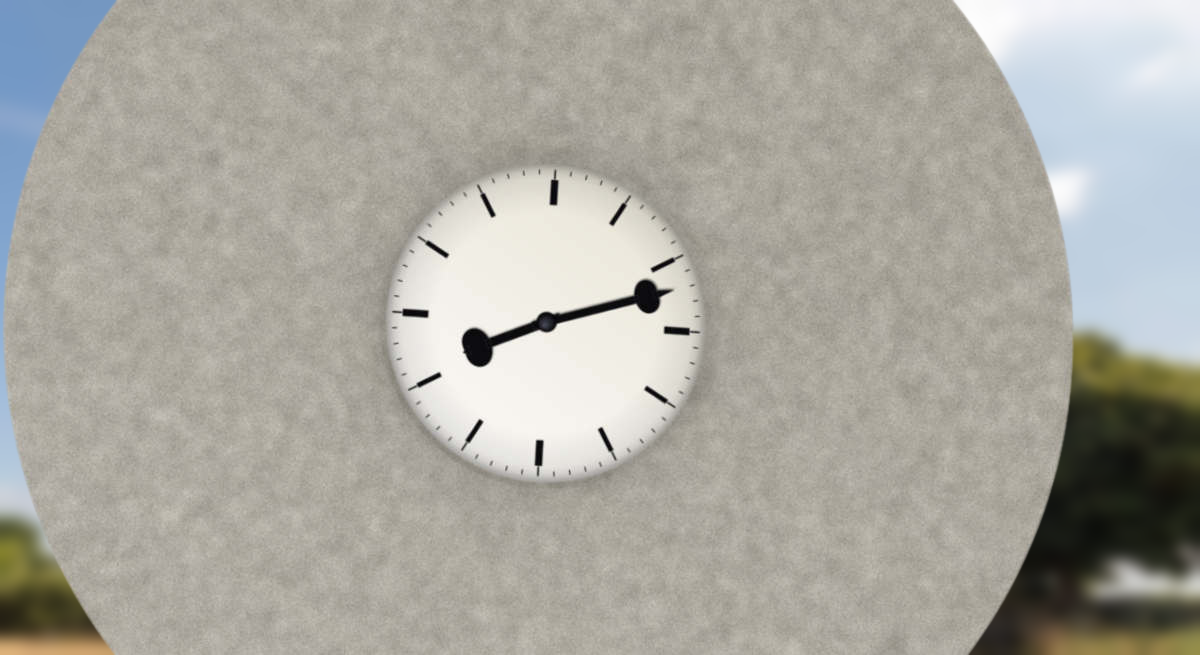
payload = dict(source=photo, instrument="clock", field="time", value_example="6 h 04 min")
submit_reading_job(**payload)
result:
8 h 12 min
